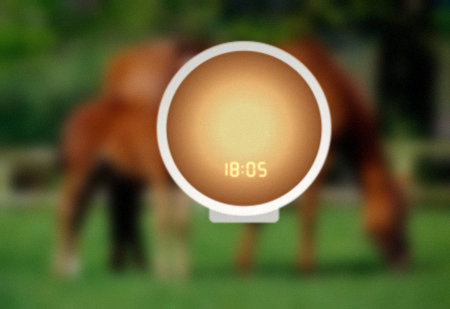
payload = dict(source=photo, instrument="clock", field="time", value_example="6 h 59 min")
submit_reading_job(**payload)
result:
18 h 05 min
